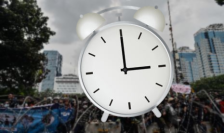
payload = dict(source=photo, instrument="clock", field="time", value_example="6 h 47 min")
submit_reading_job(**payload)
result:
3 h 00 min
